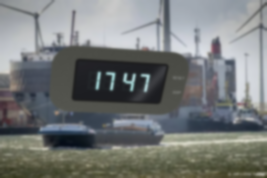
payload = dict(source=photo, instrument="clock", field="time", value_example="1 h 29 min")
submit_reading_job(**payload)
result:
17 h 47 min
